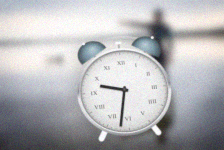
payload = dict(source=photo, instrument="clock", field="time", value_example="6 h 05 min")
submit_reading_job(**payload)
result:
9 h 32 min
